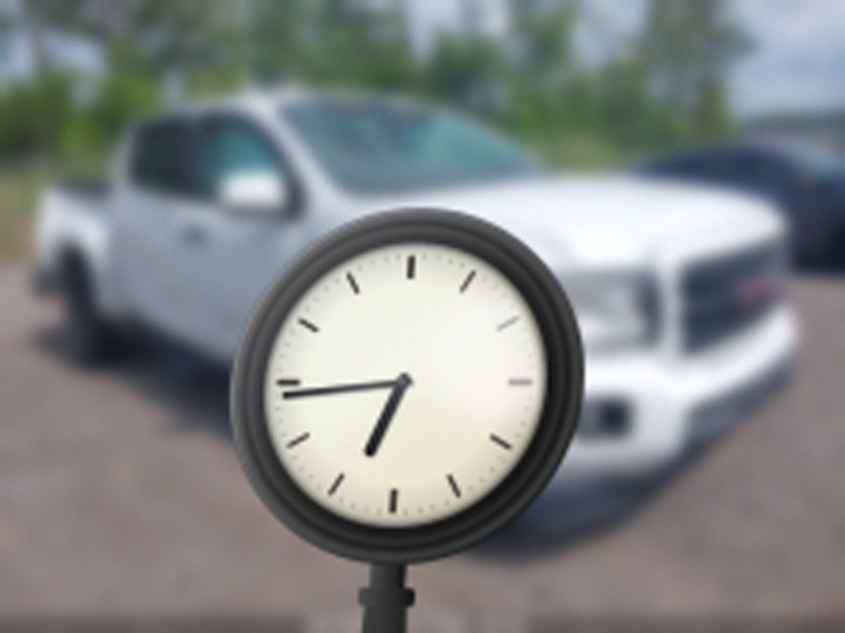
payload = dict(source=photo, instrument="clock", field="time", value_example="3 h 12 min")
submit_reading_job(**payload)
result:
6 h 44 min
